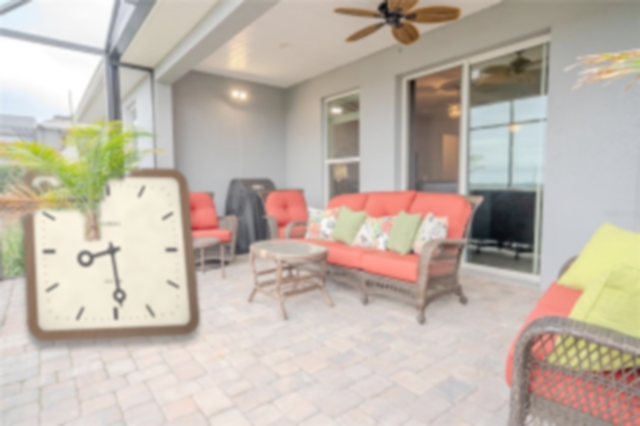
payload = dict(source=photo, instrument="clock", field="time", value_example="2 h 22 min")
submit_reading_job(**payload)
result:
8 h 29 min
